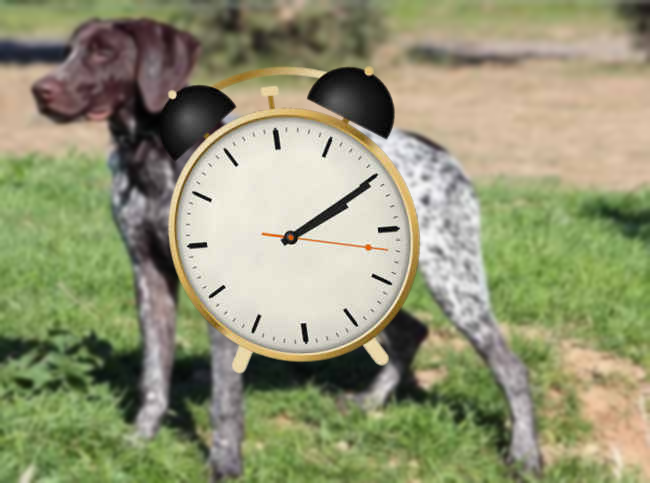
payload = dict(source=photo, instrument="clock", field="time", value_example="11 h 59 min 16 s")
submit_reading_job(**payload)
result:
2 h 10 min 17 s
